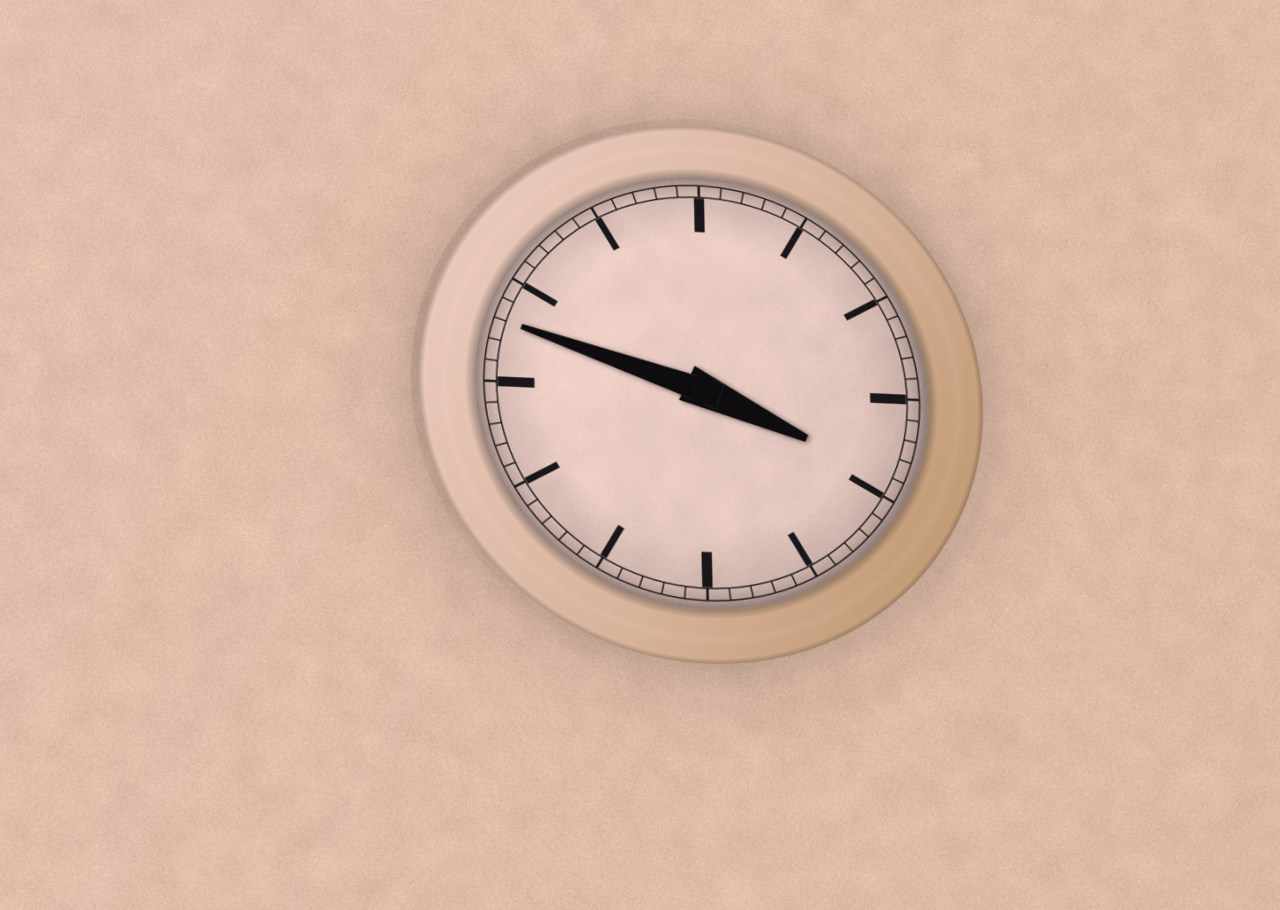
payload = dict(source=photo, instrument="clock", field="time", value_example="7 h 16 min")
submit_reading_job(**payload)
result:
3 h 48 min
